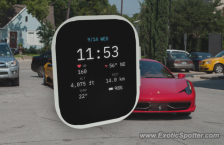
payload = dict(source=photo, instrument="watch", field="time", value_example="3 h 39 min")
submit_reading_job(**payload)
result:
11 h 53 min
